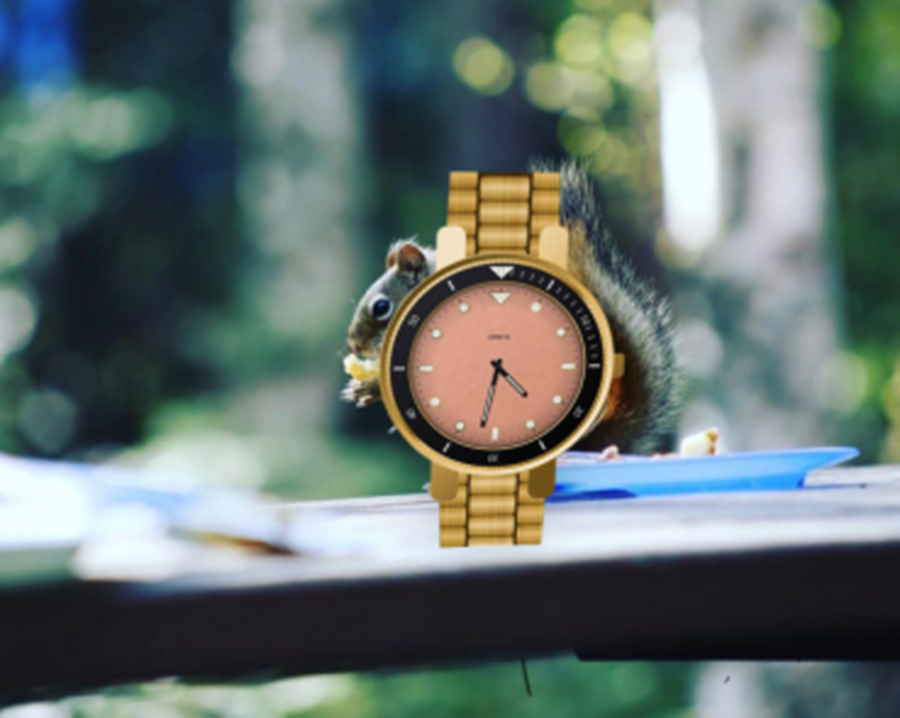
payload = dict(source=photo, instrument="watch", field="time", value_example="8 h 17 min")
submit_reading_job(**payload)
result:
4 h 32 min
